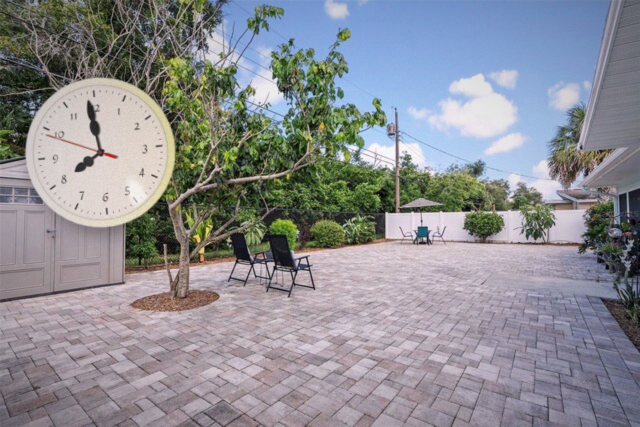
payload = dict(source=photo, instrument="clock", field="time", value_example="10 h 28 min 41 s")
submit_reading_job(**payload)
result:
7 h 58 min 49 s
